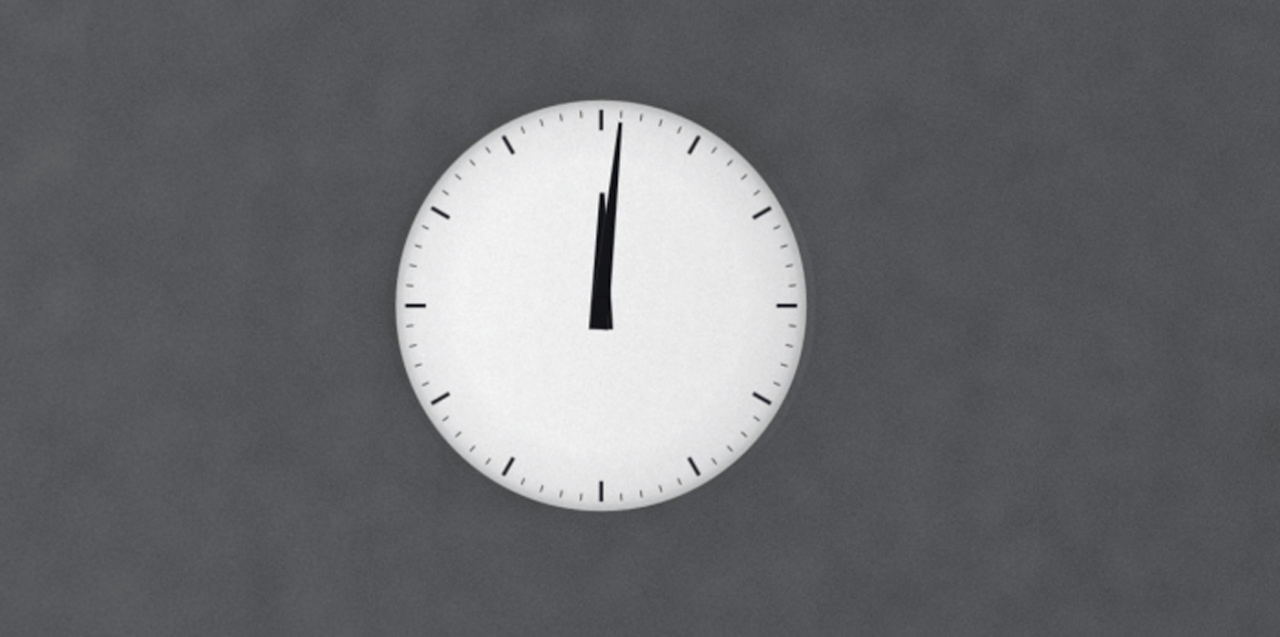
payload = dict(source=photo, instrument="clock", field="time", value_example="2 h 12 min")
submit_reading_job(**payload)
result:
12 h 01 min
